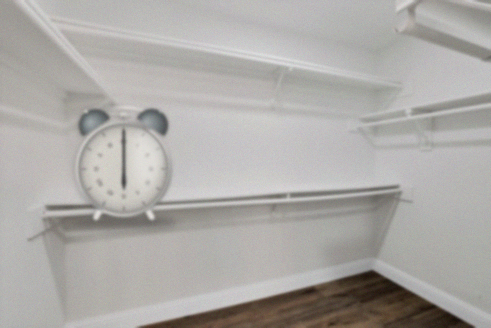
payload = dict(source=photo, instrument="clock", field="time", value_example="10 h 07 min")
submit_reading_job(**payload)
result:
6 h 00 min
